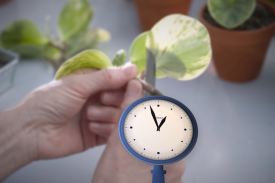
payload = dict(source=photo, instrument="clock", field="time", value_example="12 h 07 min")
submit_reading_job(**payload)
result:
12 h 57 min
